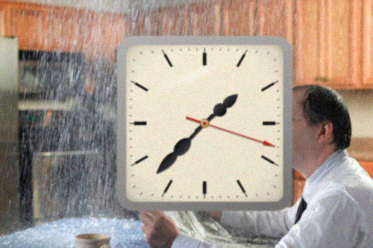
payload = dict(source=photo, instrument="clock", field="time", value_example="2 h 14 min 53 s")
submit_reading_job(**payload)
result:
1 h 37 min 18 s
